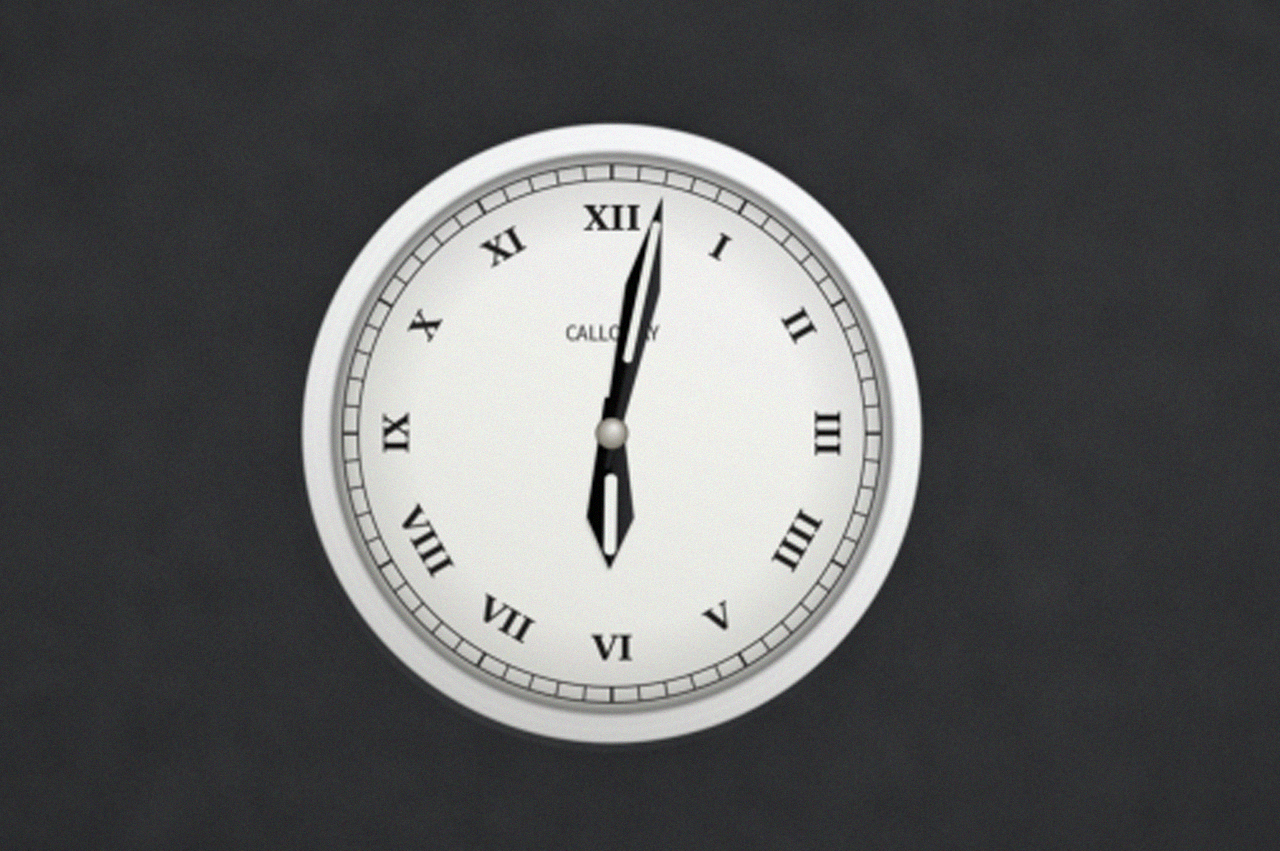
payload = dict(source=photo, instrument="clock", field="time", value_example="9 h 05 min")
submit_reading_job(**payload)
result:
6 h 02 min
